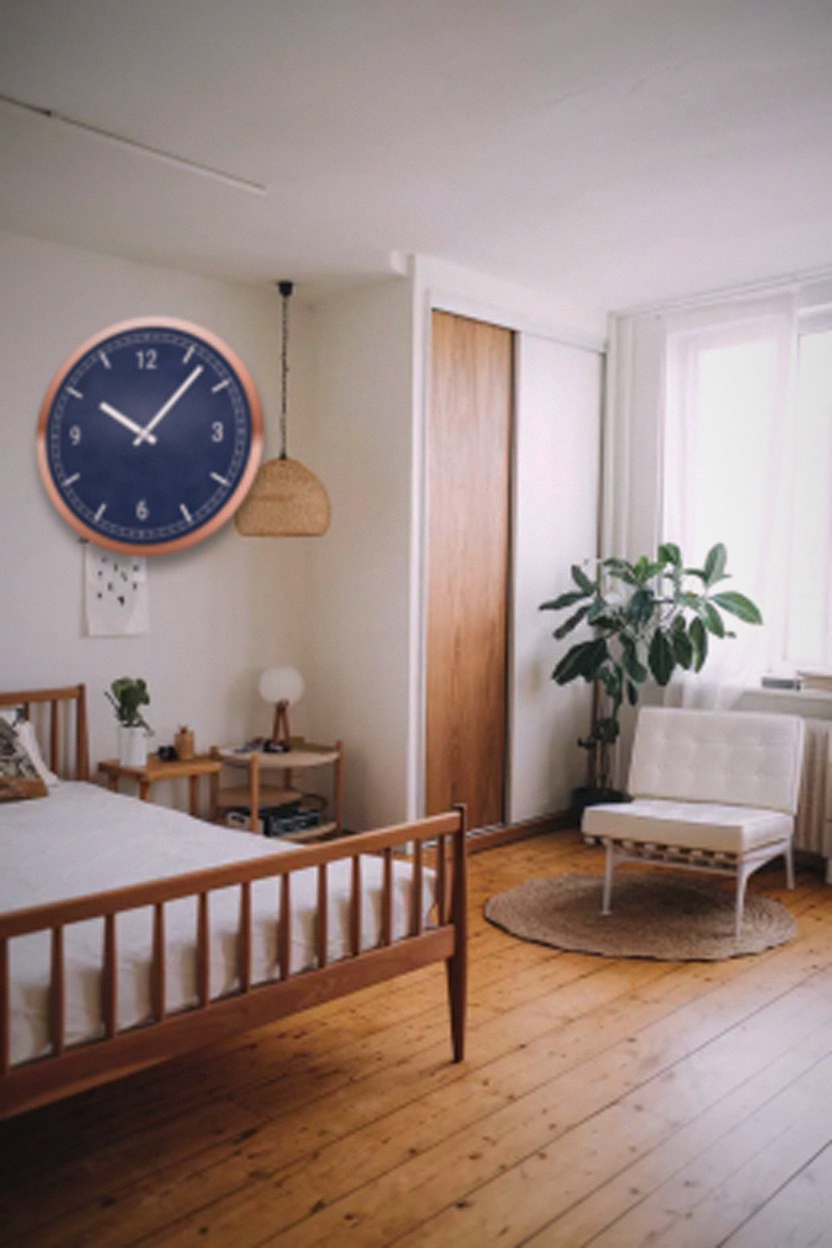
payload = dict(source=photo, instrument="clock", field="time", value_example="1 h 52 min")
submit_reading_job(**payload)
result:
10 h 07 min
